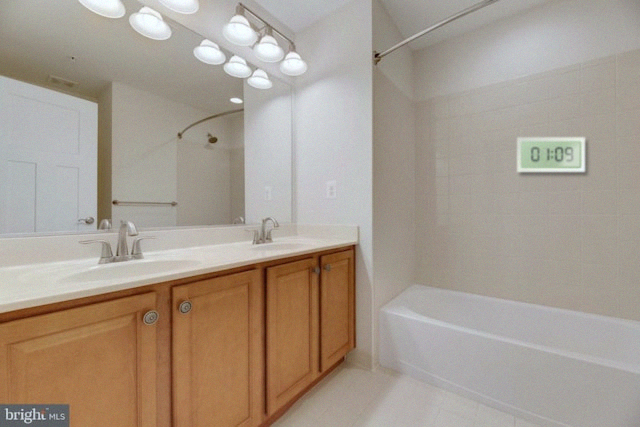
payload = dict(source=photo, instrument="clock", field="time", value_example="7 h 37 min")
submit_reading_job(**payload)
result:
1 h 09 min
